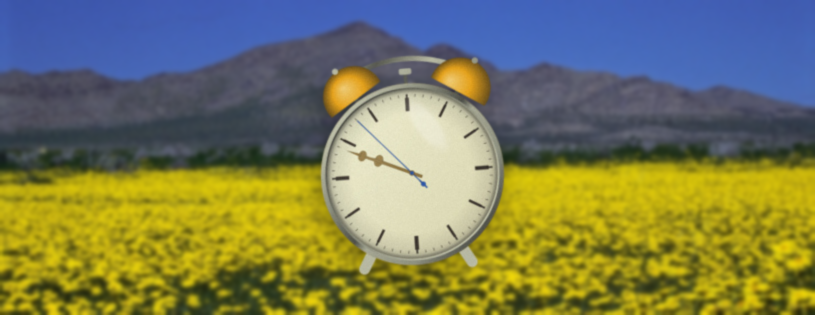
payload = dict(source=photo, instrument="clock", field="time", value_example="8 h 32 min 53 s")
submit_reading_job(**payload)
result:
9 h 48 min 53 s
